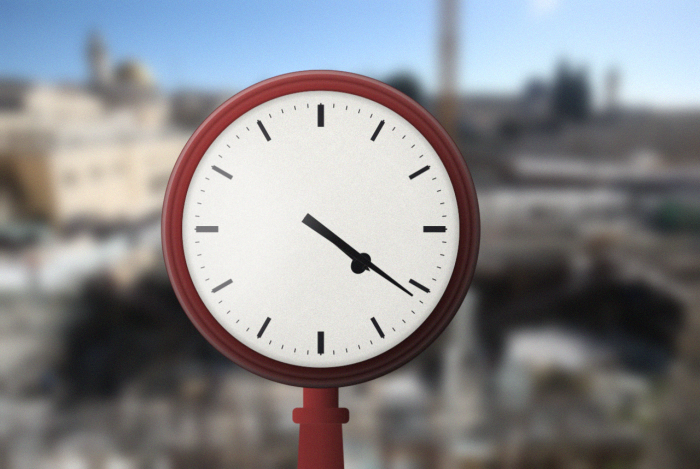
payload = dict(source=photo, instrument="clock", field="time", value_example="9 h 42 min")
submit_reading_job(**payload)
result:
4 h 21 min
